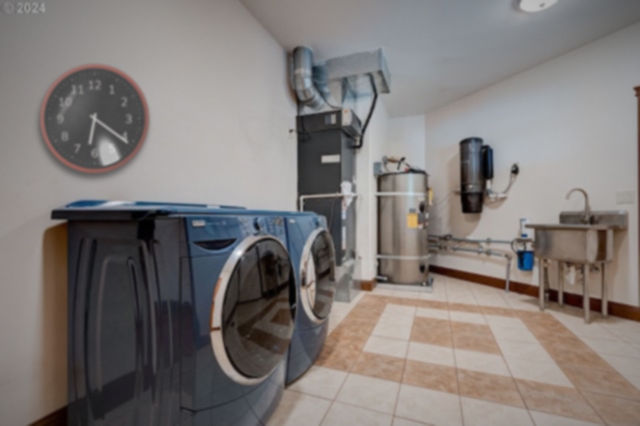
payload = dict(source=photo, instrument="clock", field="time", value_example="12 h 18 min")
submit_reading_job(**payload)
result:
6 h 21 min
